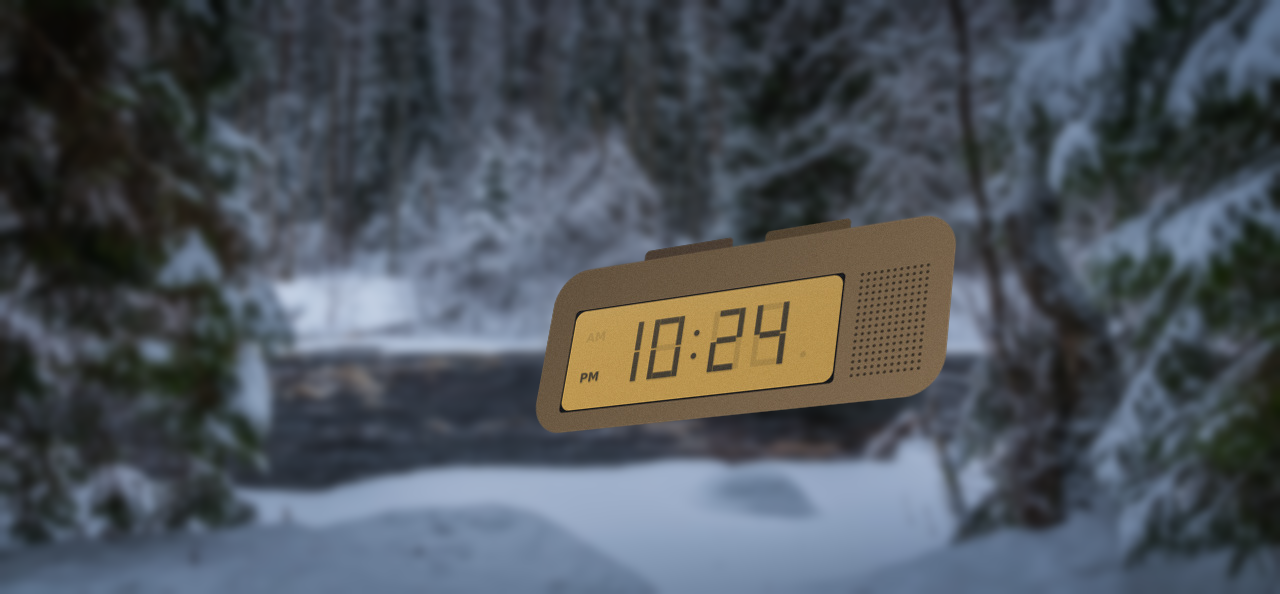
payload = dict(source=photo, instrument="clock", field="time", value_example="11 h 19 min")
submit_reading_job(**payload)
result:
10 h 24 min
